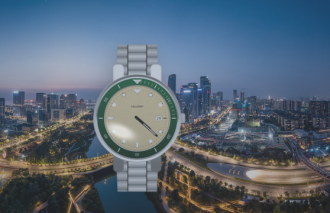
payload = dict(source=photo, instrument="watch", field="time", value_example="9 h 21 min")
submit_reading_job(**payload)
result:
4 h 22 min
